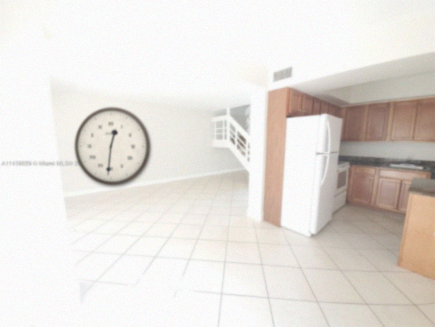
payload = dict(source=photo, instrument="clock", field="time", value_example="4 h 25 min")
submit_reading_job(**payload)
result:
12 h 31 min
